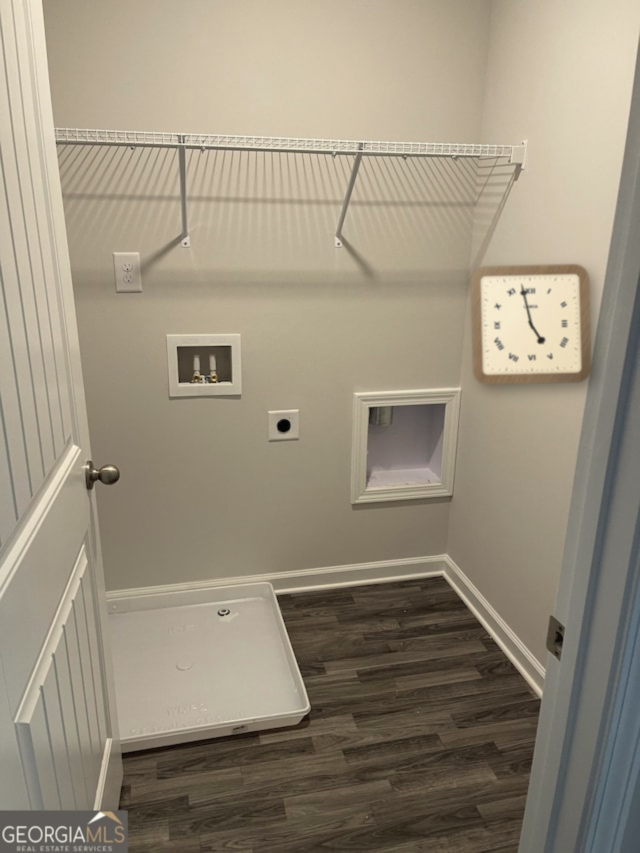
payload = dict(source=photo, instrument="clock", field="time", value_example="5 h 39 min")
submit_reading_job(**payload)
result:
4 h 58 min
